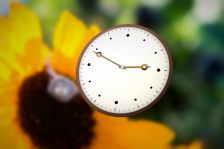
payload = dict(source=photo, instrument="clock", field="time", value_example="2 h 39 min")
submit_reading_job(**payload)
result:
2 h 49 min
